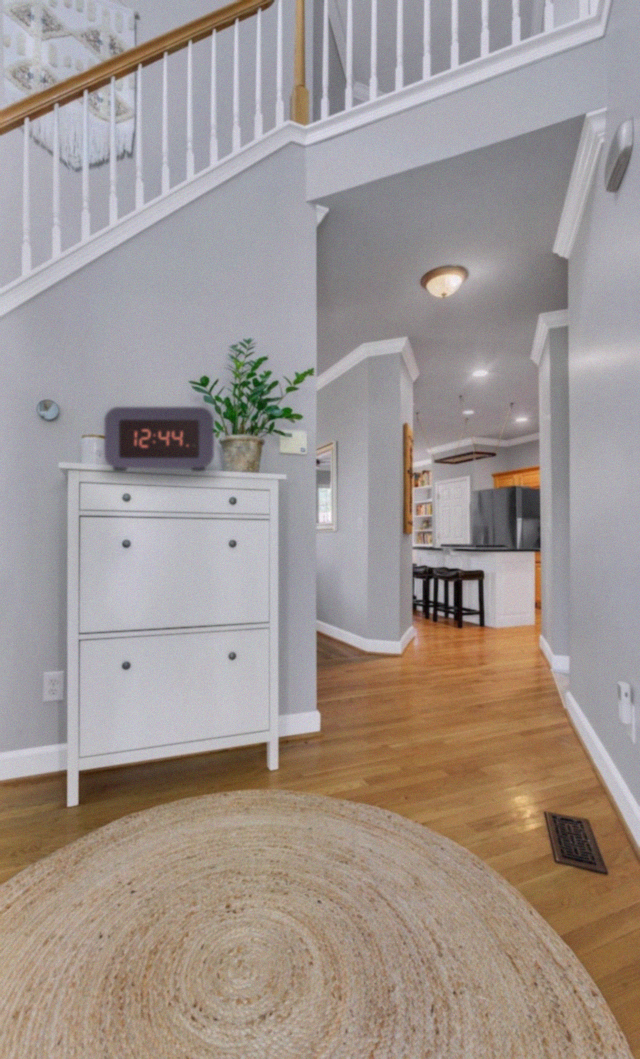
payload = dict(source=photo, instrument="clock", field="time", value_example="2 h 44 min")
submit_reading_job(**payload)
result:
12 h 44 min
